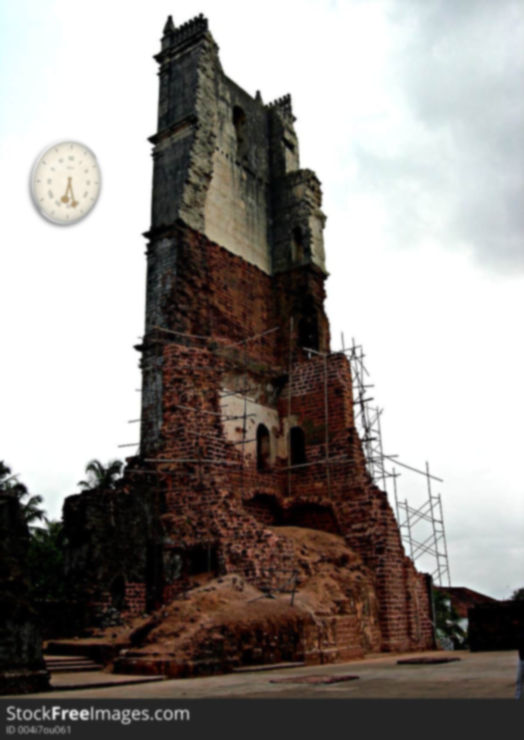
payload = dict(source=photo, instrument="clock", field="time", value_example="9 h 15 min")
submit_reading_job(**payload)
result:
6 h 27 min
